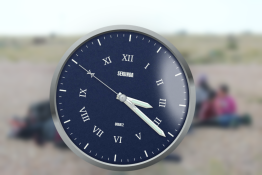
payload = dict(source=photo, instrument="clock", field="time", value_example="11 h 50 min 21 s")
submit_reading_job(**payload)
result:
3 h 20 min 50 s
